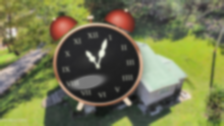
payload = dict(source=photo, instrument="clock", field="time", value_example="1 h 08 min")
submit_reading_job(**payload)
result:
11 h 04 min
